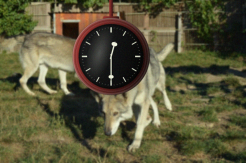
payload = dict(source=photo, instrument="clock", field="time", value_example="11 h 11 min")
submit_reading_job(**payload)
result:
12 h 30 min
